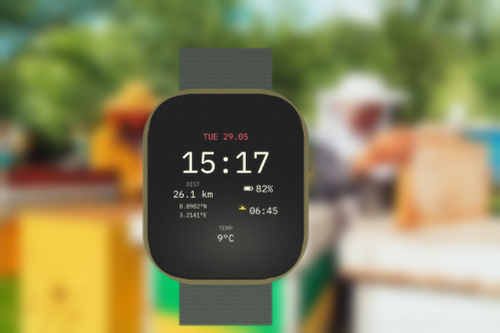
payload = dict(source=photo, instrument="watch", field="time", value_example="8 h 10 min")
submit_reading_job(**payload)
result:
15 h 17 min
